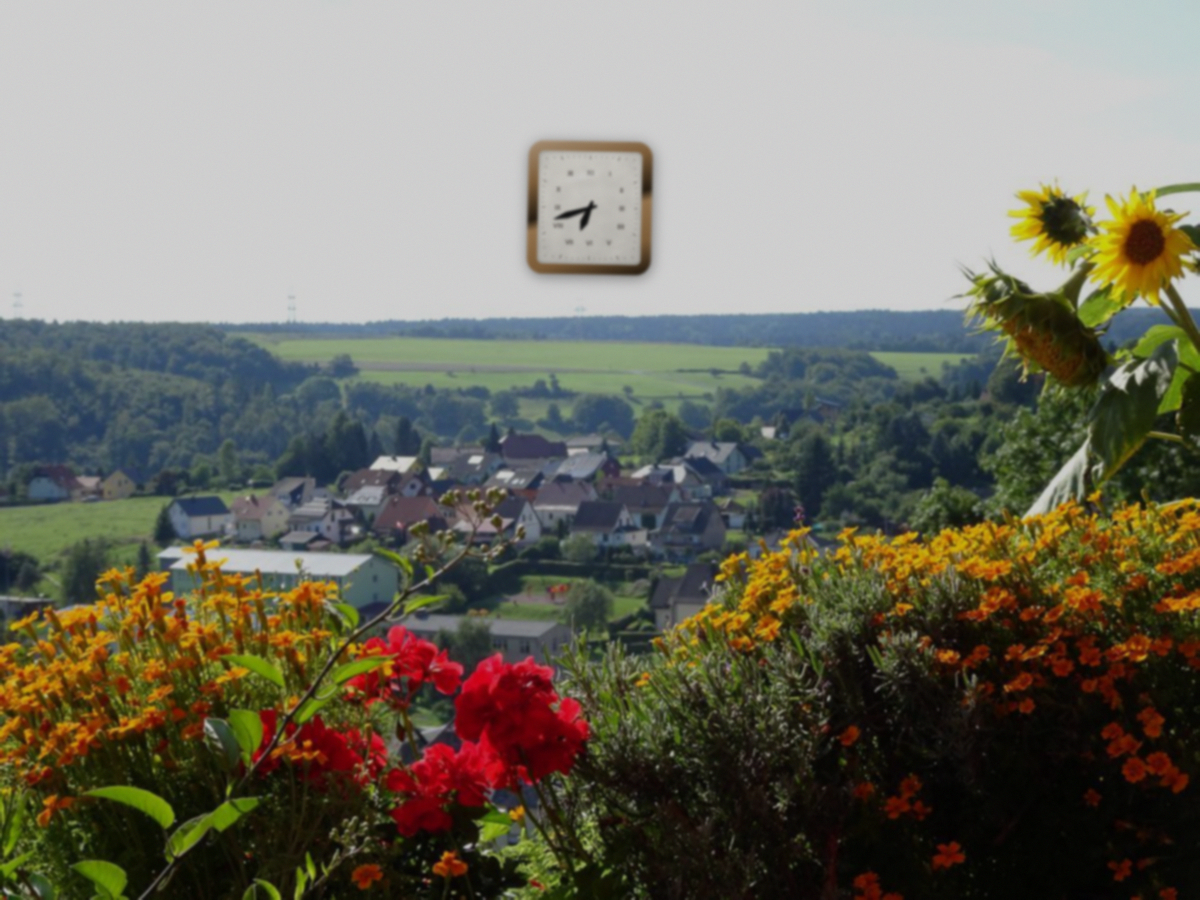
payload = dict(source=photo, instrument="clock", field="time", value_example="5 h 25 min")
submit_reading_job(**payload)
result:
6 h 42 min
